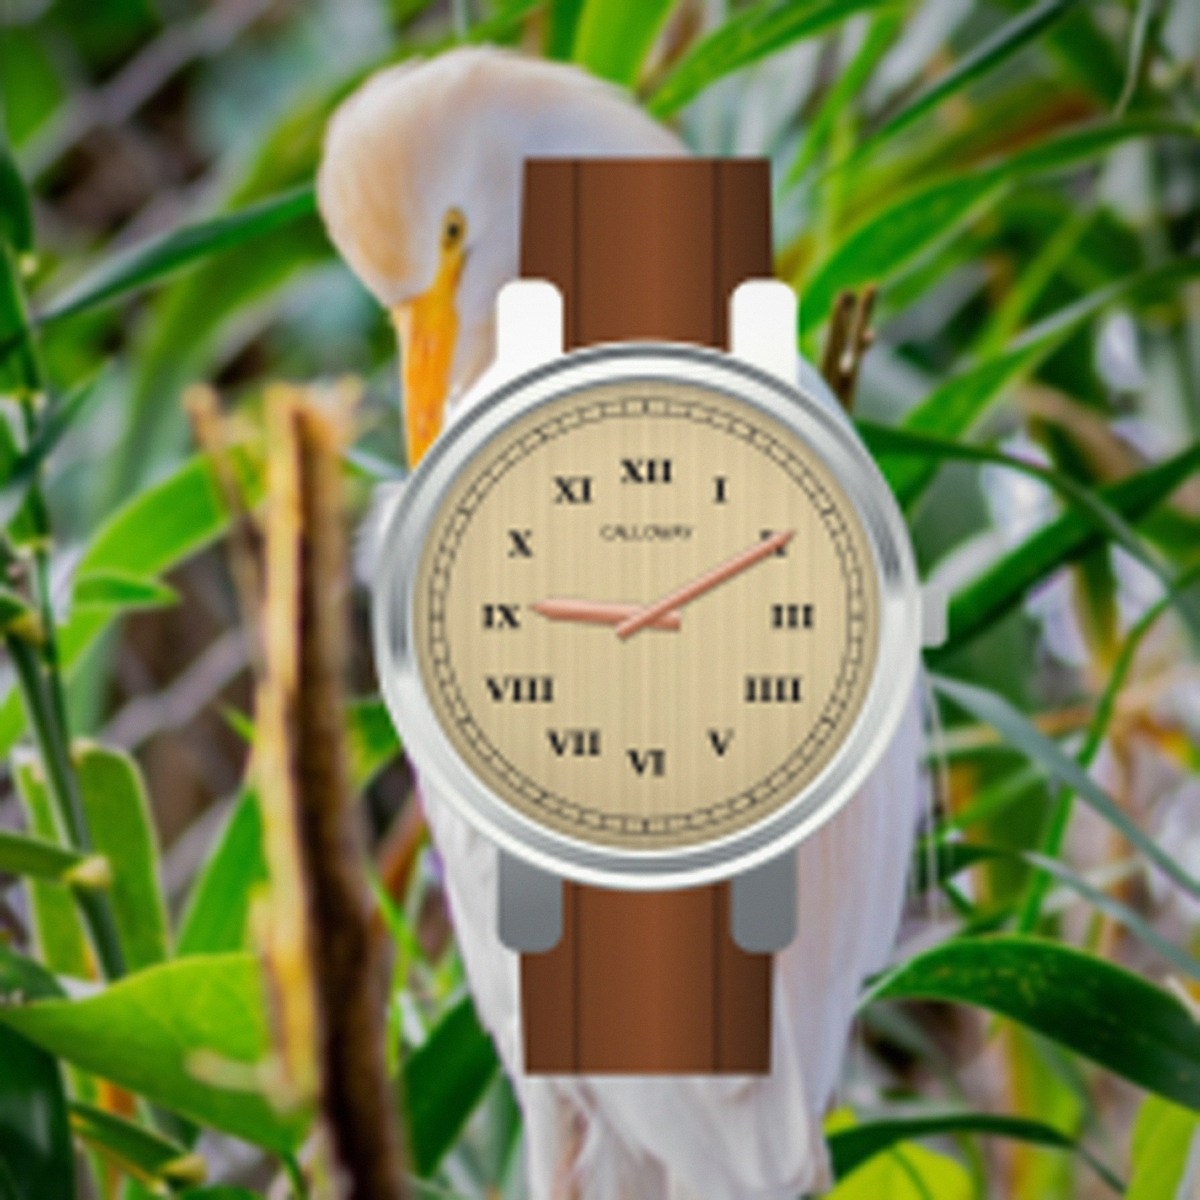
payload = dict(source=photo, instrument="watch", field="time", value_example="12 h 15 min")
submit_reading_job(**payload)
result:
9 h 10 min
